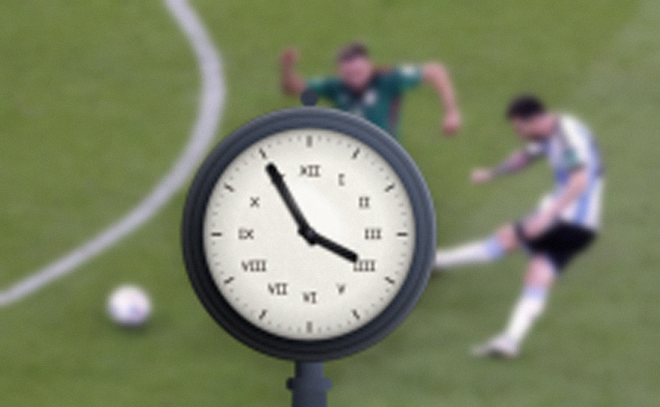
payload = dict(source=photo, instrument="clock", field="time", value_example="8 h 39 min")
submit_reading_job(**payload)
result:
3 h 55 min
